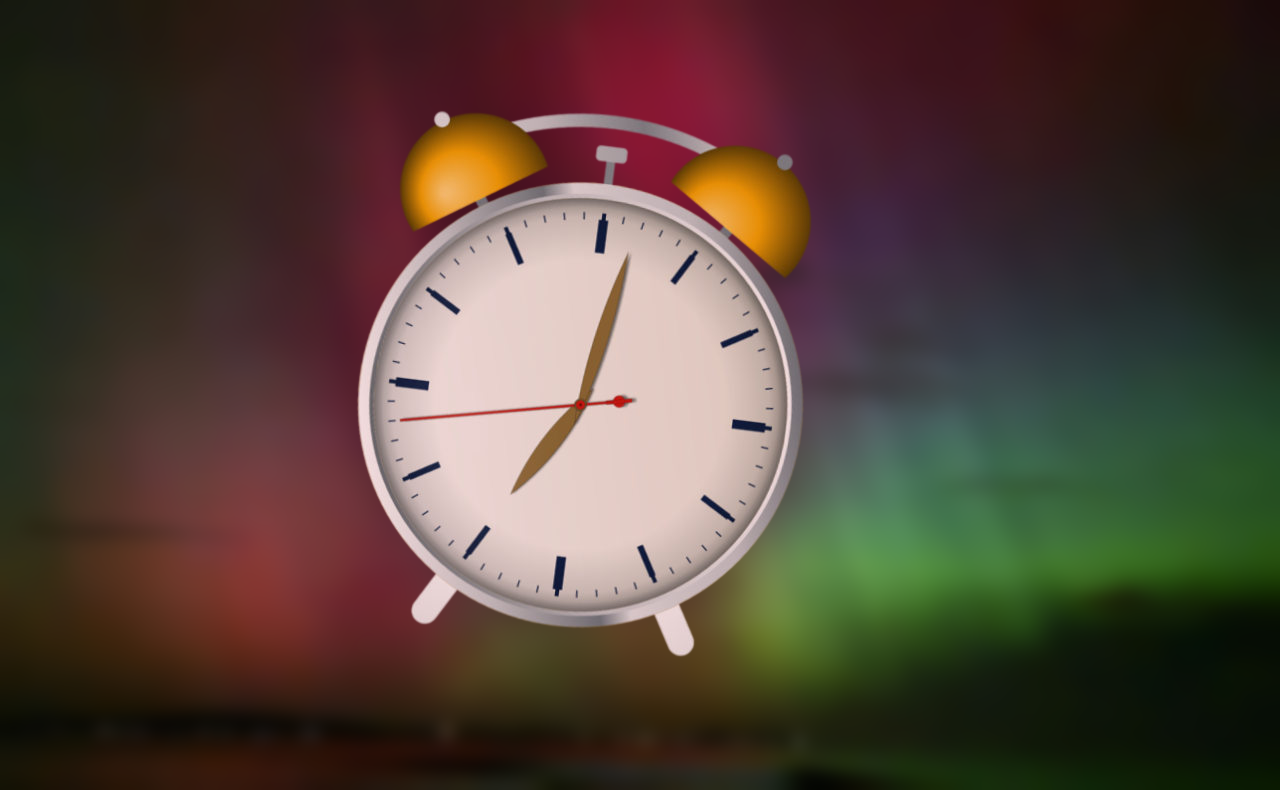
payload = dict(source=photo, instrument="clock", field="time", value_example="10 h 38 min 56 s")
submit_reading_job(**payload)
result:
7 h 01 min 43 s
